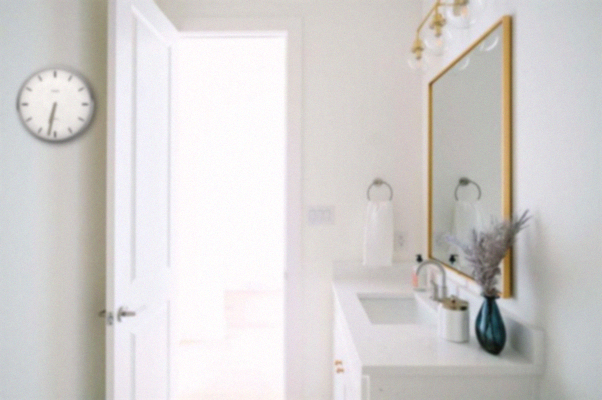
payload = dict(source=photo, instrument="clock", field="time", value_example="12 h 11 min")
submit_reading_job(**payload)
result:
6 h 32 min
